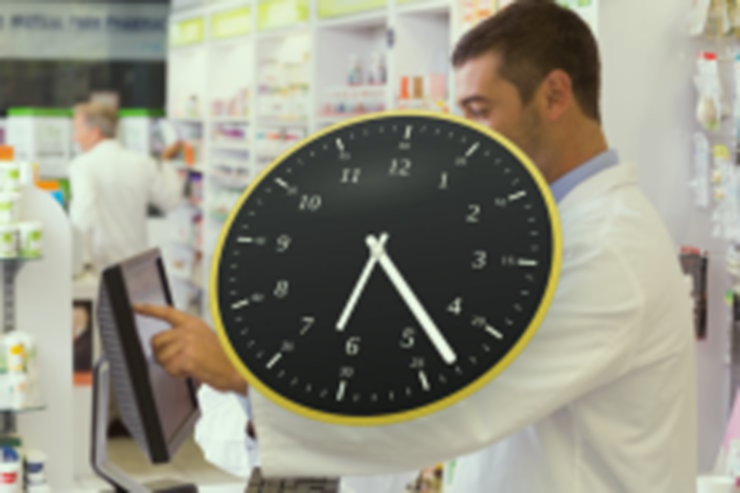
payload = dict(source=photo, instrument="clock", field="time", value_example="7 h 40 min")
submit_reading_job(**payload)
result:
6 h 23 min
